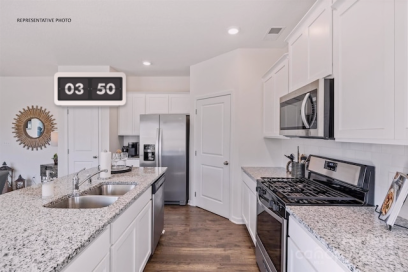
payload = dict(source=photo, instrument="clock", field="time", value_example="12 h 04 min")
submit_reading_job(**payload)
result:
3 h 50 min
